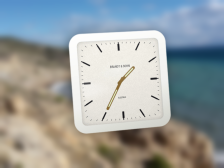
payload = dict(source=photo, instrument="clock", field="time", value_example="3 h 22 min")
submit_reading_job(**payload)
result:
1 h 35 min
